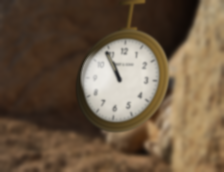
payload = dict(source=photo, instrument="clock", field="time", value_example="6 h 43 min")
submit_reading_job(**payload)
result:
10 h 54 min
